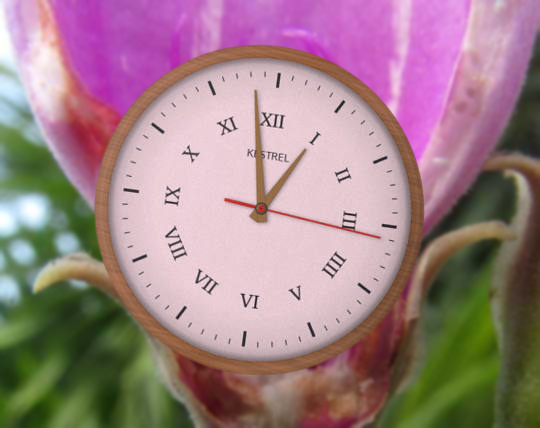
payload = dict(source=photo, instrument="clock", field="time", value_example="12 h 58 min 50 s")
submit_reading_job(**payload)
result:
12 h 58 min 16 s
